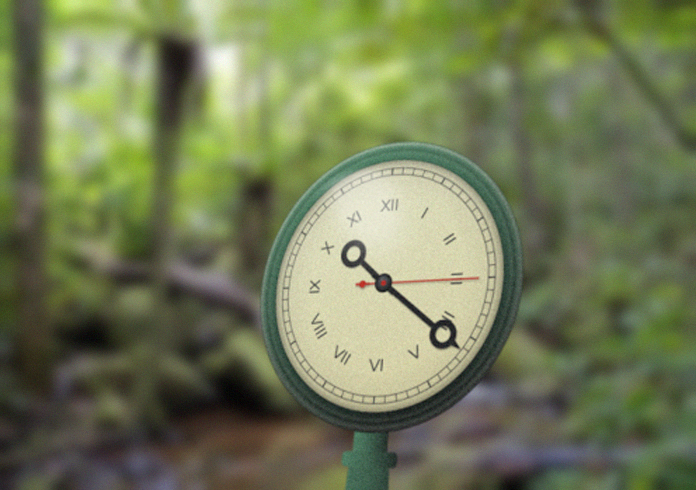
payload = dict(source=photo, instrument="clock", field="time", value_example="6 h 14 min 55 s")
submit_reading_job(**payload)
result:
10 h 21 min 15 s
